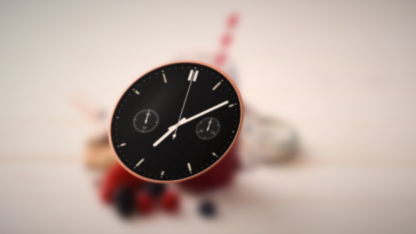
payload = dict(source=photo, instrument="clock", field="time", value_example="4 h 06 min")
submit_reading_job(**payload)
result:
7 h 09 min
